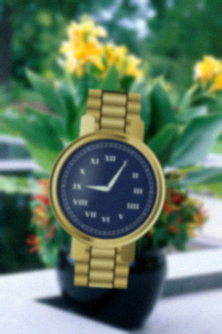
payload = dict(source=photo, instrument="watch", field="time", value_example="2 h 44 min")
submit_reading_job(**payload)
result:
9 h 05 min
